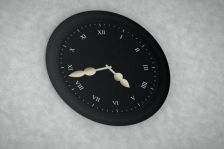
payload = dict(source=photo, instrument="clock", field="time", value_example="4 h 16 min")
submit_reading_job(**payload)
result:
4 h 43 min
